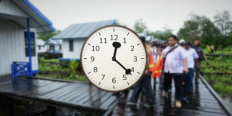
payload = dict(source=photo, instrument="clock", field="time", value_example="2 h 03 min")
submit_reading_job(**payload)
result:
12 h 22 min
